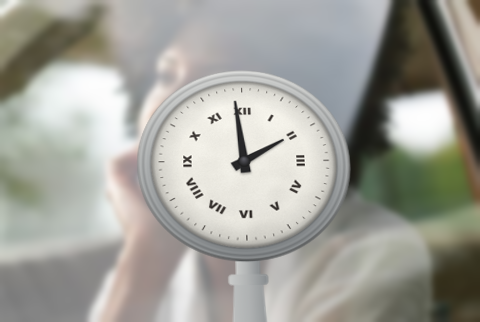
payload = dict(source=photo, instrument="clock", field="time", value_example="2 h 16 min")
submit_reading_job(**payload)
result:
1 h 59 min
